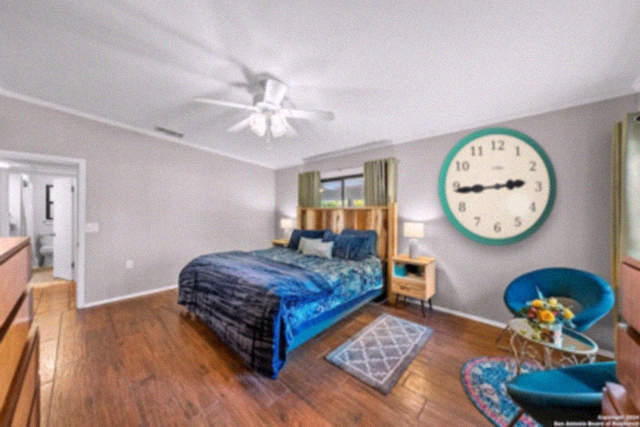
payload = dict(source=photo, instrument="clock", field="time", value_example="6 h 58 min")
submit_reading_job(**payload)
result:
2 h 44 min
